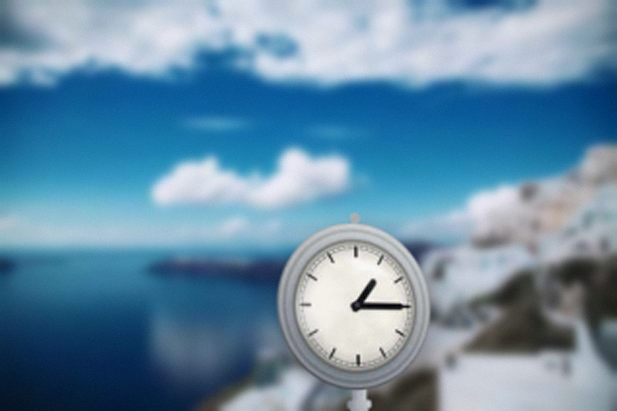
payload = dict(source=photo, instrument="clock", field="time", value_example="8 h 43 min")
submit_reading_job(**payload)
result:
1 h 15 min
